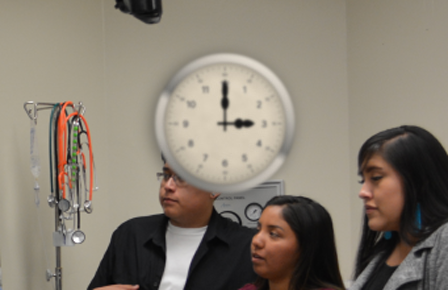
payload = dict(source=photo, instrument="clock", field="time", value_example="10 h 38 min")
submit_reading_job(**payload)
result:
3 h 00 min
